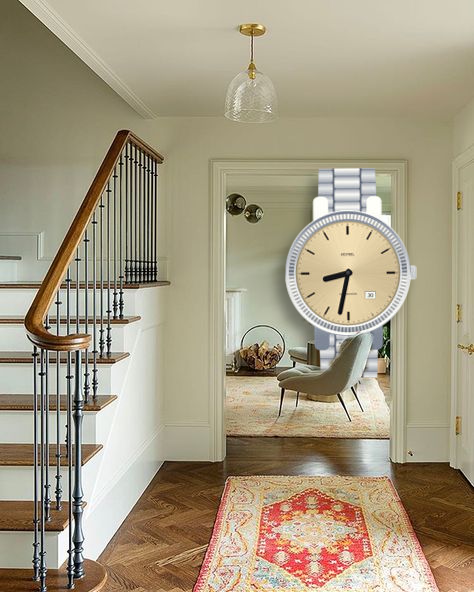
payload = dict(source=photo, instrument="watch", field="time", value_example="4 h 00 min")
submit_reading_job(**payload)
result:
8 h 32 min
